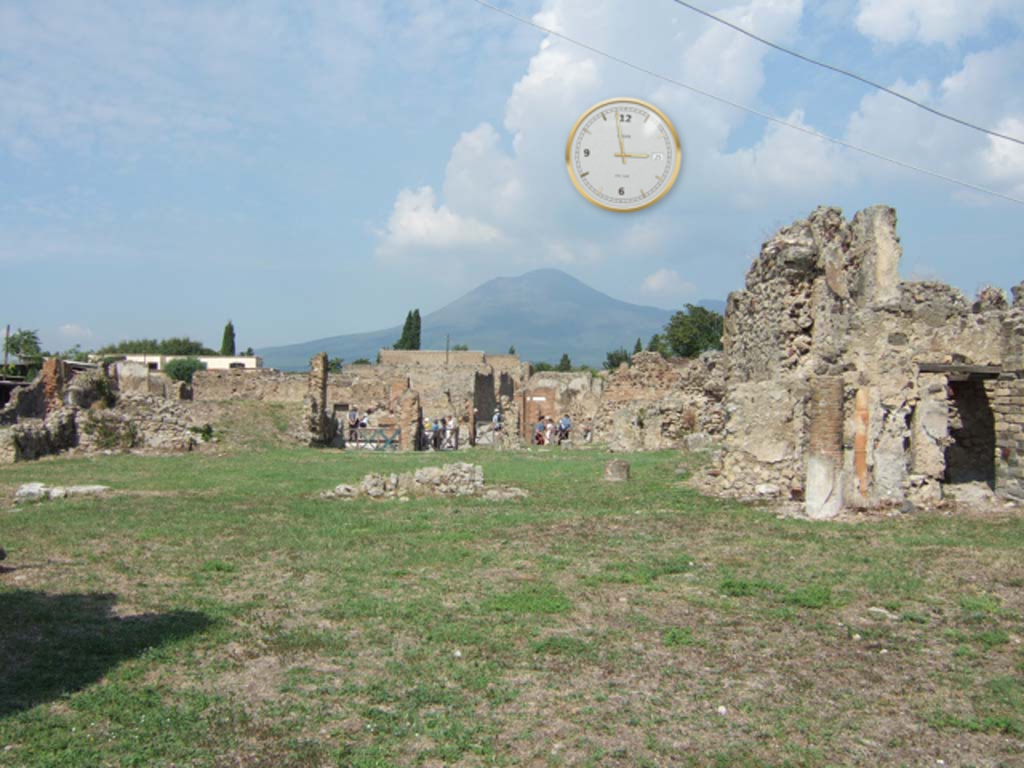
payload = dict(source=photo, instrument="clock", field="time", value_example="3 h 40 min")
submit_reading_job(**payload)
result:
2 h 58 min
